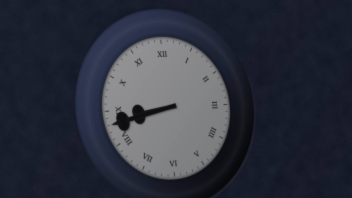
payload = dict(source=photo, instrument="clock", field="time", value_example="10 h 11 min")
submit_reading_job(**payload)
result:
8 h 43 min
